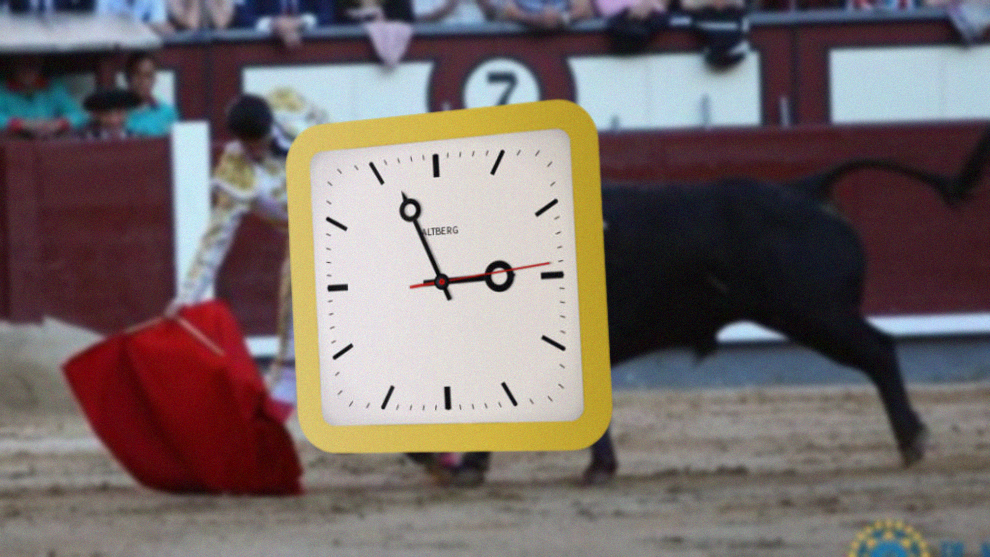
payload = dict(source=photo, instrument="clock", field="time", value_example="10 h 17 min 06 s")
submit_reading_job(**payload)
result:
2 h 56 min 14 s
